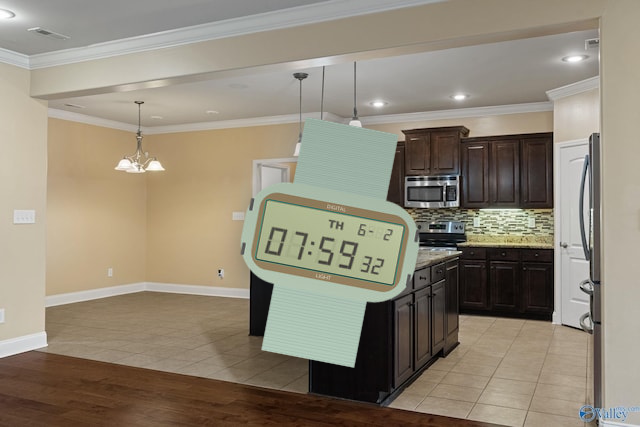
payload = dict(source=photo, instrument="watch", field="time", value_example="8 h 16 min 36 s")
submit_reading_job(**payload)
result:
7 h 59 min 32 s
